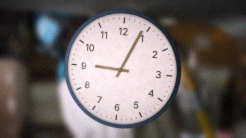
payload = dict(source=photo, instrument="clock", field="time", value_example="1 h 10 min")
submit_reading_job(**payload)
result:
9 h 04 min
